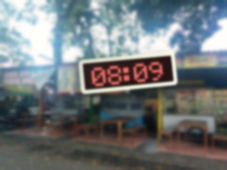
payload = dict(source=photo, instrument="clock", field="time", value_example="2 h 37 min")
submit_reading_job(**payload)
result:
8 h 09 min
